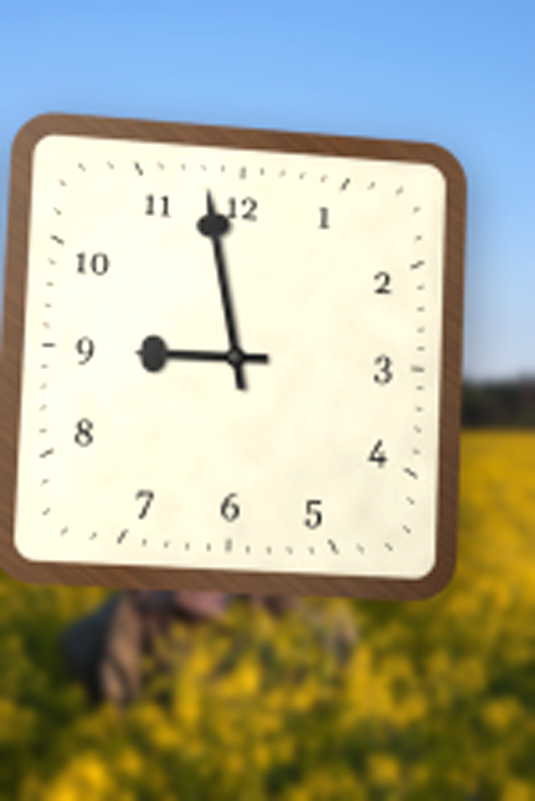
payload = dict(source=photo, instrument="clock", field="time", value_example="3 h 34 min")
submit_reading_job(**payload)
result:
8 h 58 min
